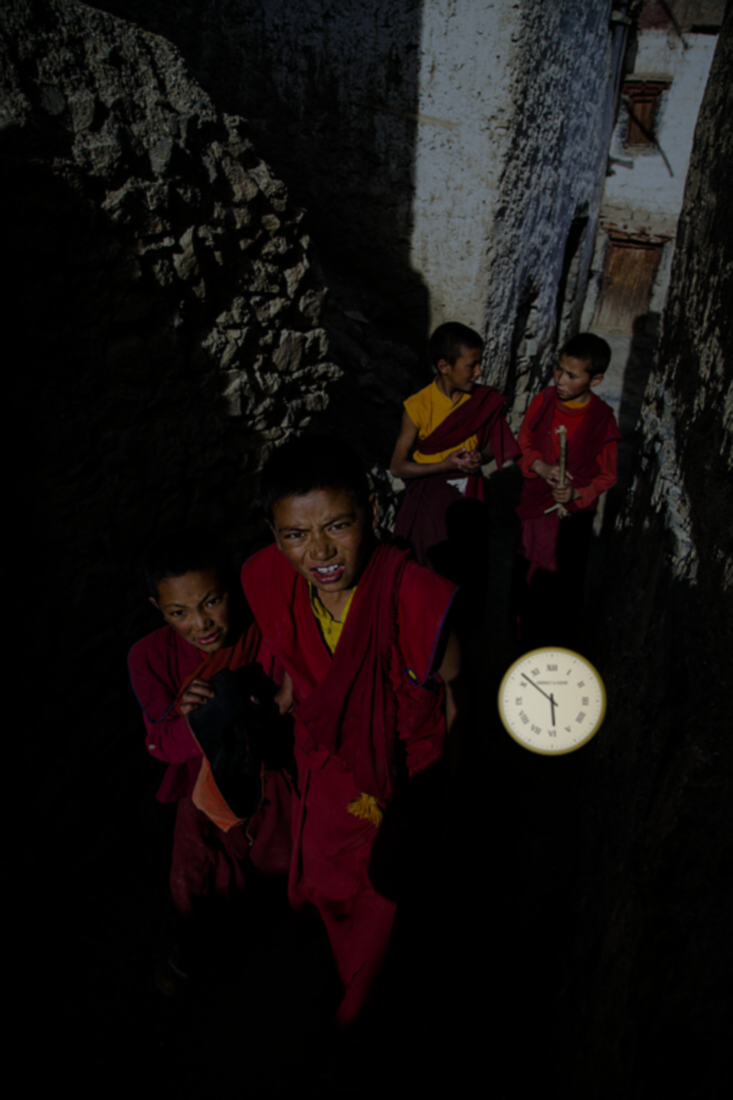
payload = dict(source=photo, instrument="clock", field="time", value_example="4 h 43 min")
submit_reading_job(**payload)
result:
5 h 52 min
